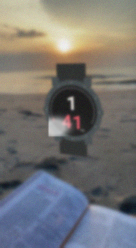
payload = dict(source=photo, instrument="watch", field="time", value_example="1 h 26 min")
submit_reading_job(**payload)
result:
1 h 41 min
